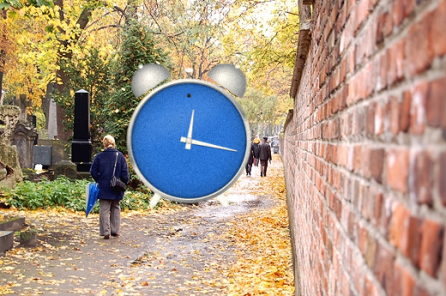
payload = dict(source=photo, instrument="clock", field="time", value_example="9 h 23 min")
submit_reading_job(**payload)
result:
12 h 17 min
